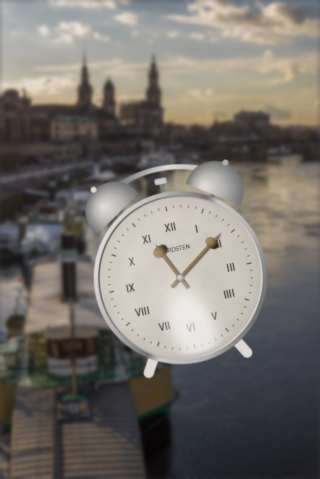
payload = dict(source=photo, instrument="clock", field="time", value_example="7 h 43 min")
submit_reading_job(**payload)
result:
11 h 09 min
